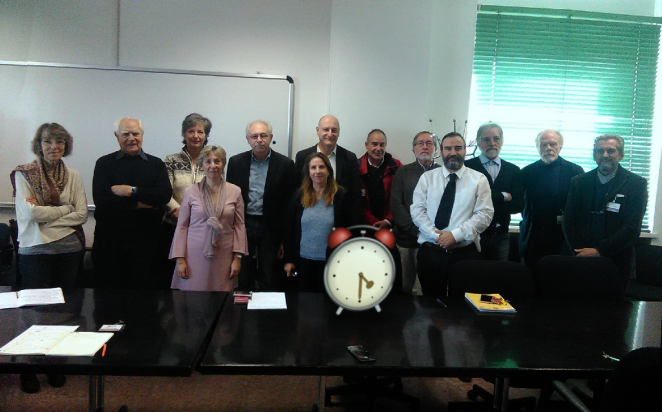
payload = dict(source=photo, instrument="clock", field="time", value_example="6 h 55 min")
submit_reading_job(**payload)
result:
4 h 30 min
